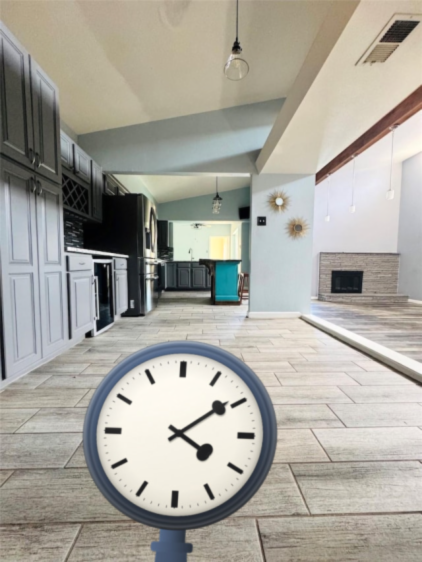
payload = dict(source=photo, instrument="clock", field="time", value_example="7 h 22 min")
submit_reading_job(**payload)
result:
4 h 09 min
